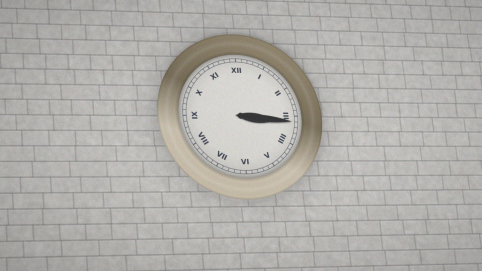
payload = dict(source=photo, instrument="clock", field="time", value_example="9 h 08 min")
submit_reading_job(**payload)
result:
3 h 16 min
